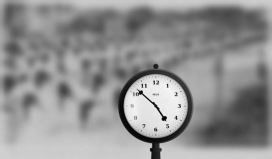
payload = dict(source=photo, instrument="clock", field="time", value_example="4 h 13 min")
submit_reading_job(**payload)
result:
4 h 52 min
